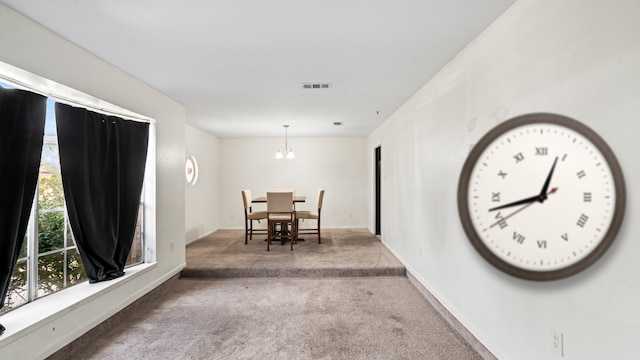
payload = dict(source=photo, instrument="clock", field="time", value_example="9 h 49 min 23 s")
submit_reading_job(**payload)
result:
12 h 42 min 40 s
